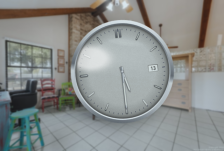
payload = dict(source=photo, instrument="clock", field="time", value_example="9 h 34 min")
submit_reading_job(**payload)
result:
5 h 30 min
